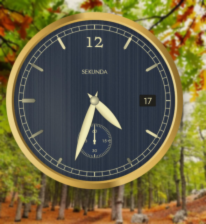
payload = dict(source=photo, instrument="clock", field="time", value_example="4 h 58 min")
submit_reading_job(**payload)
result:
4 h 33 min
